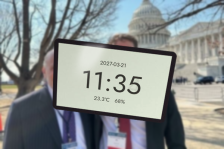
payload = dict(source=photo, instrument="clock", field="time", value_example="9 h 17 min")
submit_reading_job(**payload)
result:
11 h 35 min
